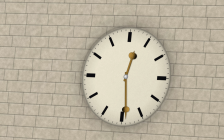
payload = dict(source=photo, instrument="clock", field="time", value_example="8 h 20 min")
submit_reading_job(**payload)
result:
12 h 29 min
